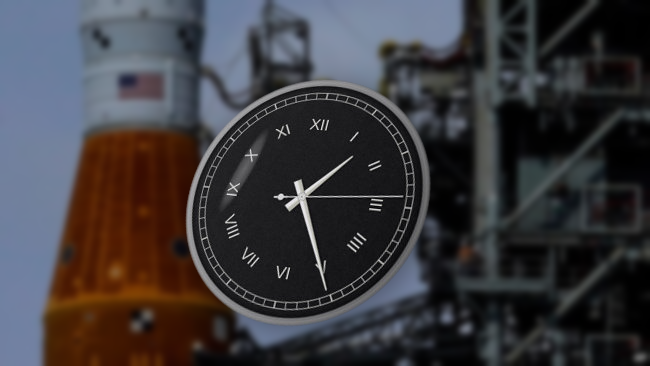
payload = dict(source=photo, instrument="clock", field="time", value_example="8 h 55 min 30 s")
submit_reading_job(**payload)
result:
1 h 25 min 14 s
